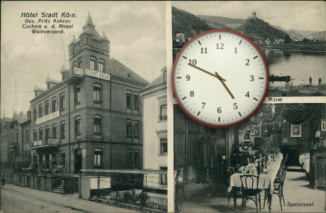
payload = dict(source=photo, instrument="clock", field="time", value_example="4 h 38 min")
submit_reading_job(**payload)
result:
4 h 49 min
